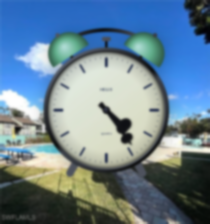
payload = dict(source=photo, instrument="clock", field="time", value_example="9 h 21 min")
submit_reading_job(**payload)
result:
4 h 24 min
